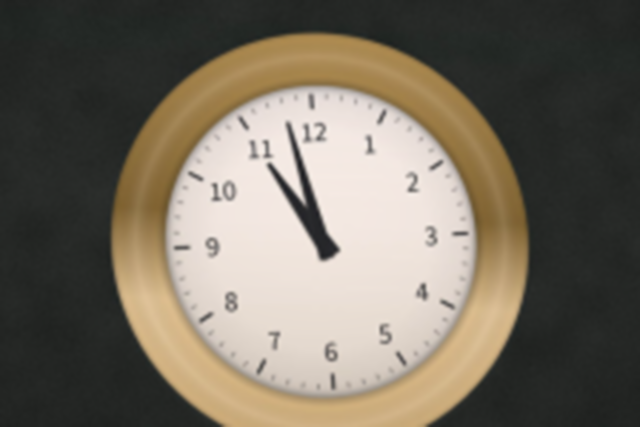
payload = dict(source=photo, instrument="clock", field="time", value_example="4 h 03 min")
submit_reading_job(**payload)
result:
10 h 58 min
